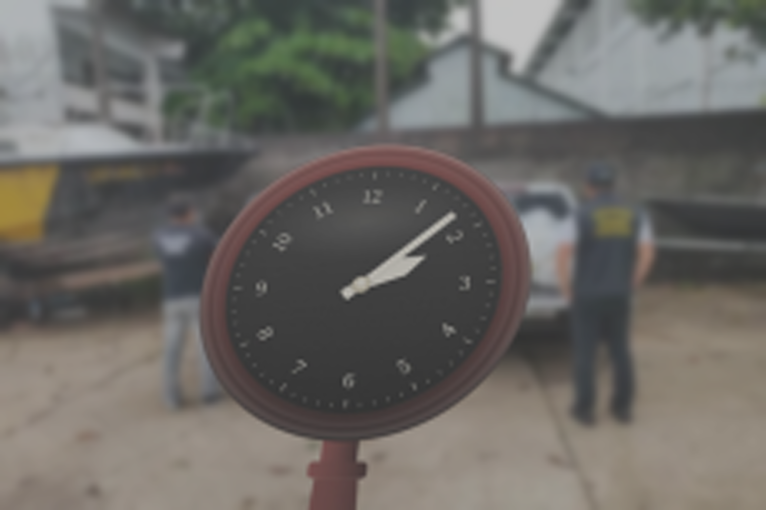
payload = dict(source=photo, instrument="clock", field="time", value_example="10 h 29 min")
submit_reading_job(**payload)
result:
2 h 08 min
